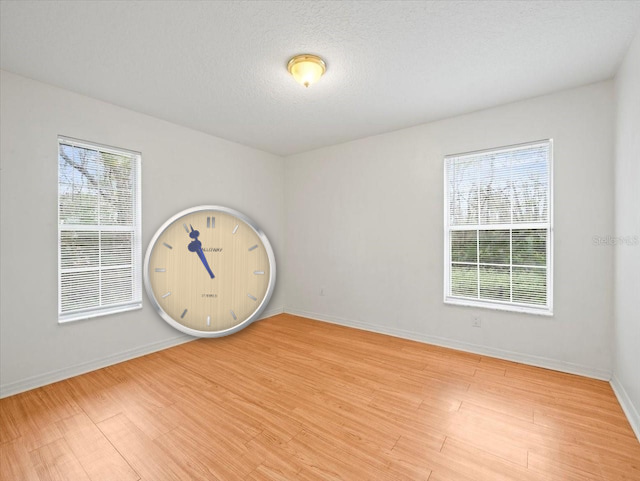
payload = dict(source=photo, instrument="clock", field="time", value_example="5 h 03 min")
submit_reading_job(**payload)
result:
10 h 56 min
